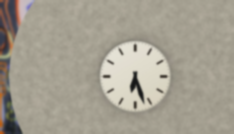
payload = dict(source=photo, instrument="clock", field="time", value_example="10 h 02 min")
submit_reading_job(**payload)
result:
6 h 27 min
